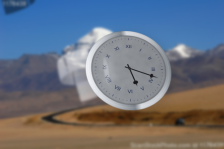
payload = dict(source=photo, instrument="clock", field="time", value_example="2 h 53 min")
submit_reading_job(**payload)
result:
5 h 18 min
